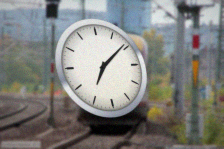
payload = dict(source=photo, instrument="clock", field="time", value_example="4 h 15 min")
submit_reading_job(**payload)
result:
7 h 09 min
